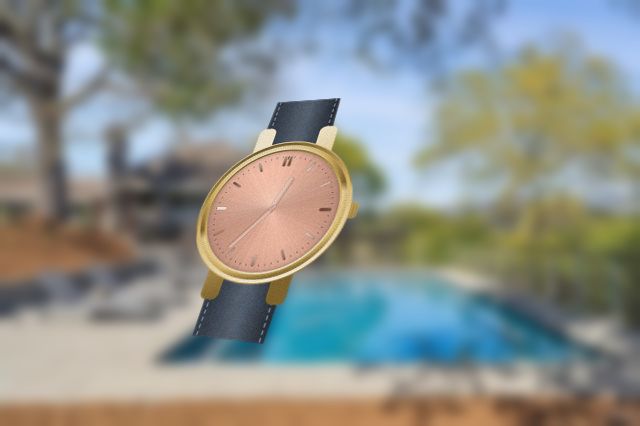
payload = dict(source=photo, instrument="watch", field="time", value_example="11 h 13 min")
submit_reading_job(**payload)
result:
12 h 36 min
